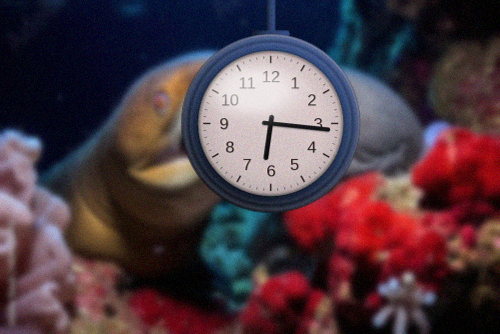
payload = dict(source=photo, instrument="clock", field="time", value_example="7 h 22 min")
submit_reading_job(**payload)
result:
6 h 16 min
